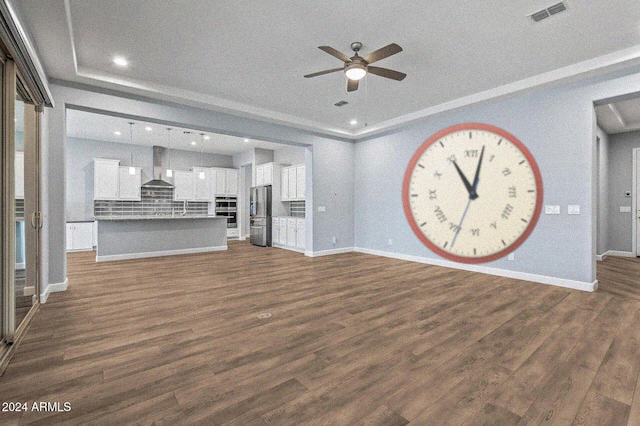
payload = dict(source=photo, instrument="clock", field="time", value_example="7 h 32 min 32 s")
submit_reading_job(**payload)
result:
11 h 02 min 34 s
